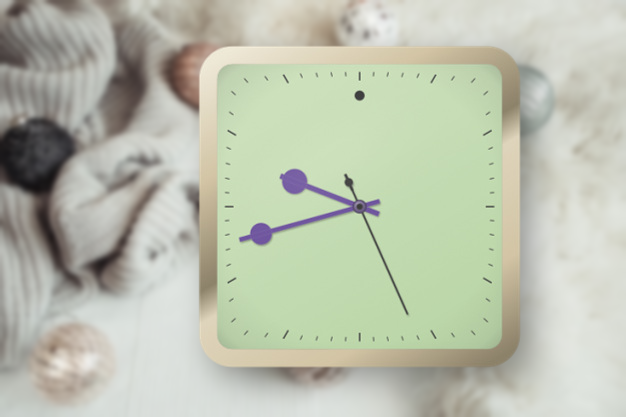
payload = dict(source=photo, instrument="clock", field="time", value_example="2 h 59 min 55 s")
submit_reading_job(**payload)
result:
9 h 42 min 26 s
